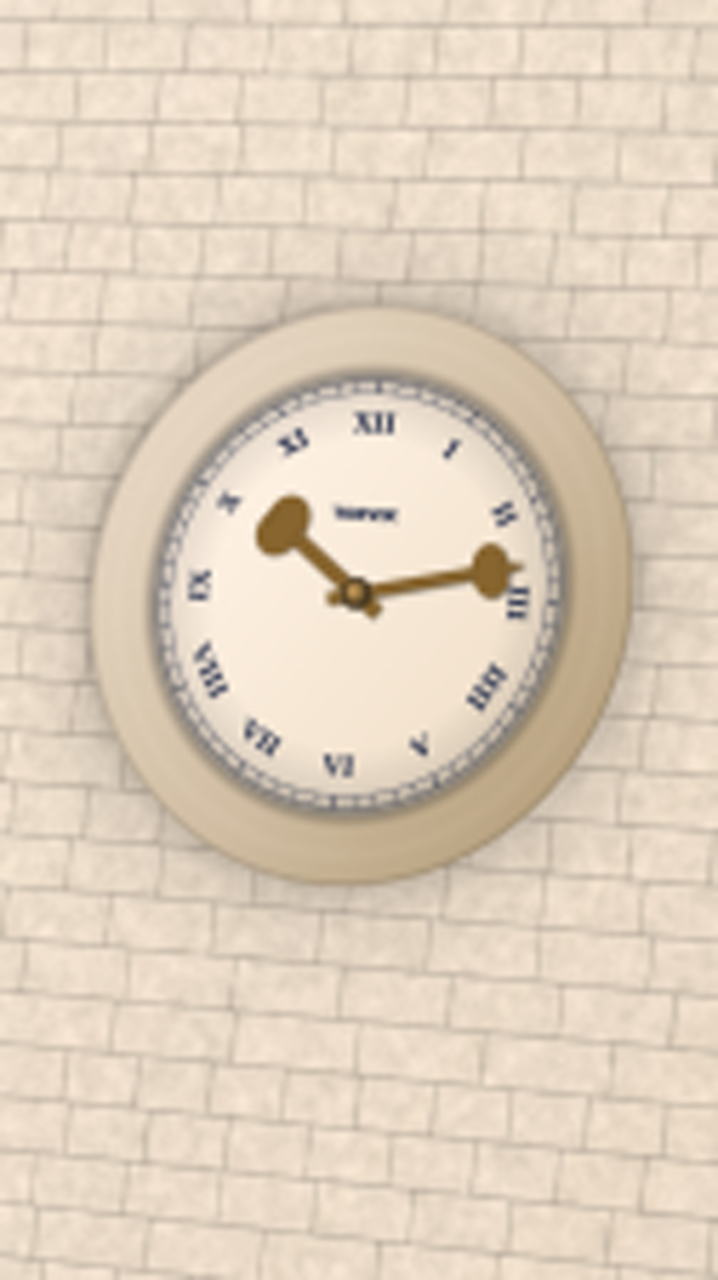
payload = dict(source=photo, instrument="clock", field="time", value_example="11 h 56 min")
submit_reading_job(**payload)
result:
10 h 13 min
